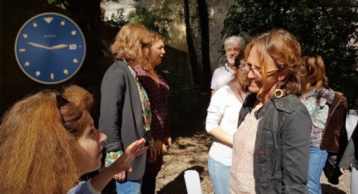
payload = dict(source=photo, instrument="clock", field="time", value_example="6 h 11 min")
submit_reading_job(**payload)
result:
2 h 48 min
